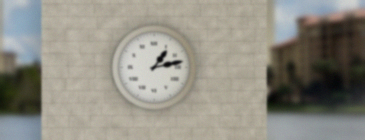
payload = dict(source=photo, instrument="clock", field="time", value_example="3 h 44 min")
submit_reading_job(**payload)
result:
1 h 13 min
